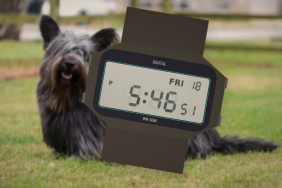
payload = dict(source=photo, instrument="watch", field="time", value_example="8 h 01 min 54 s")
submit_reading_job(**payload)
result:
5 h 46 min 51 s
